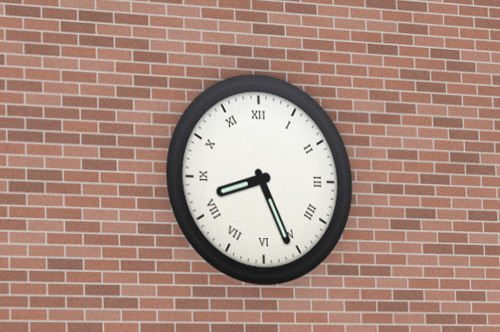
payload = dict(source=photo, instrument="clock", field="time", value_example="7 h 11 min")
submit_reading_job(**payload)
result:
8 h 26 min
